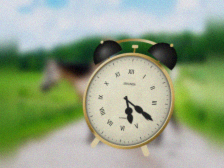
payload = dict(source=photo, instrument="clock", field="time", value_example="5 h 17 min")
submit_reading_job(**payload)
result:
5 h 20 min
